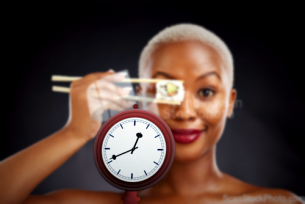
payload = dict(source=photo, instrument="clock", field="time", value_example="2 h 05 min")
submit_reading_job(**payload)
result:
12 h 41 min
